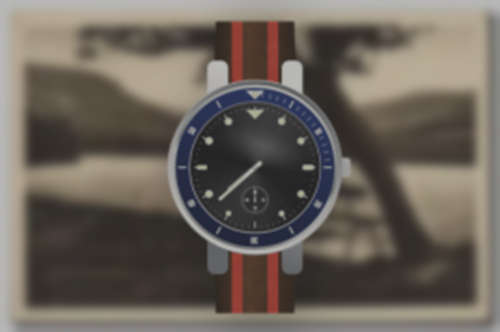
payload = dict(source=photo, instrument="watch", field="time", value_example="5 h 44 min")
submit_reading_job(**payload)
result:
7 h 38 min
